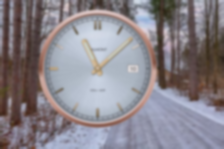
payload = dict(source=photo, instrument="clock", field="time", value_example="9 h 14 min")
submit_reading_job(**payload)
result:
11 h 08 min
